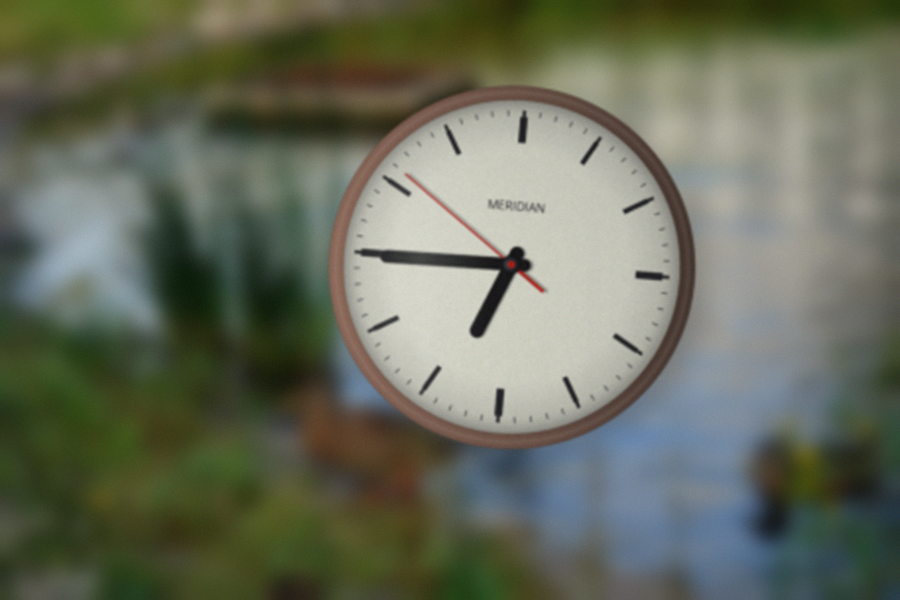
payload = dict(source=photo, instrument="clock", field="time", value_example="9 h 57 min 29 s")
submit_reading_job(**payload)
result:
6 h 44 min 51 s
